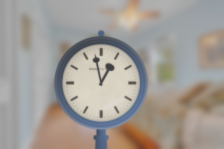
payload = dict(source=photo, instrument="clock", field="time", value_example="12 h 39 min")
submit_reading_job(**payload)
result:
12 h 58 min
